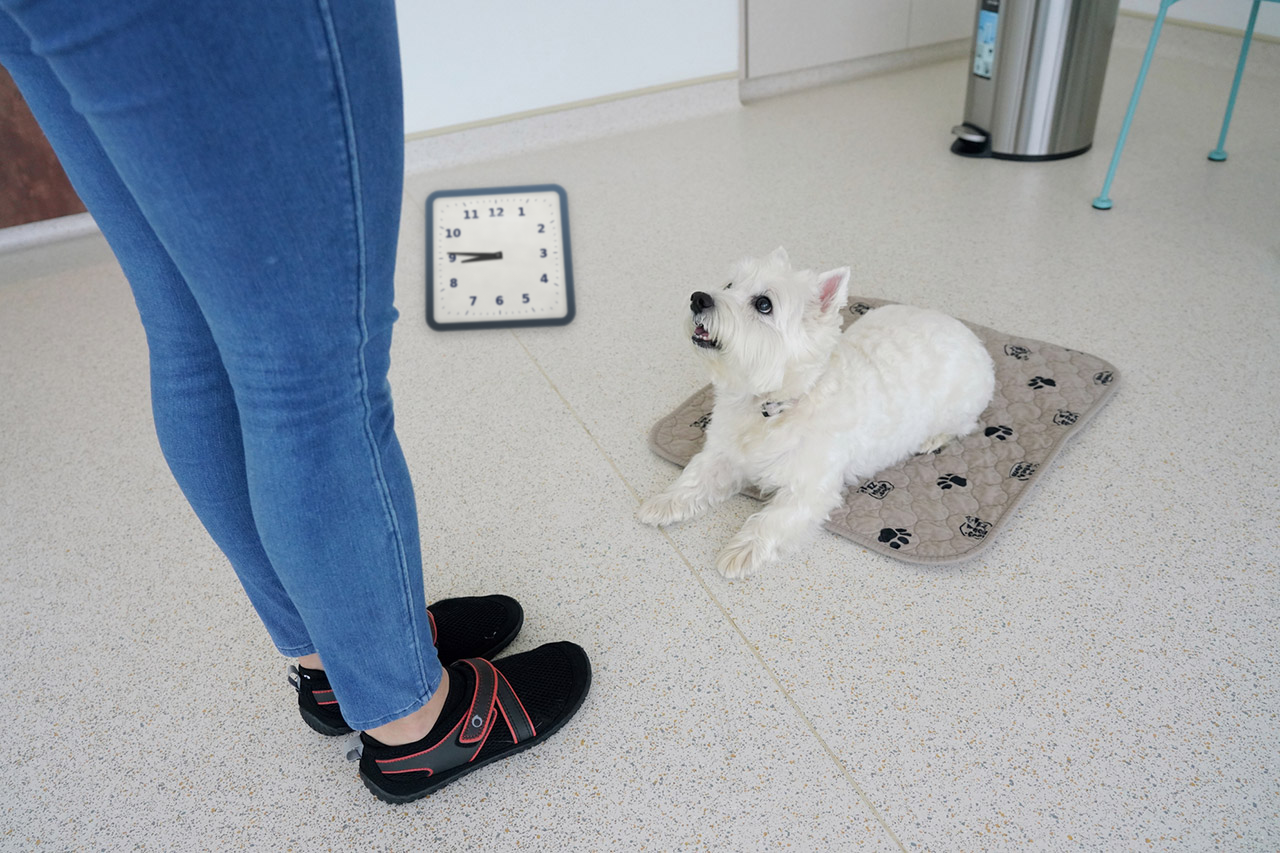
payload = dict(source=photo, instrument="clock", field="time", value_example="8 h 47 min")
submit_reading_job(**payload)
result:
8 h 46 min
